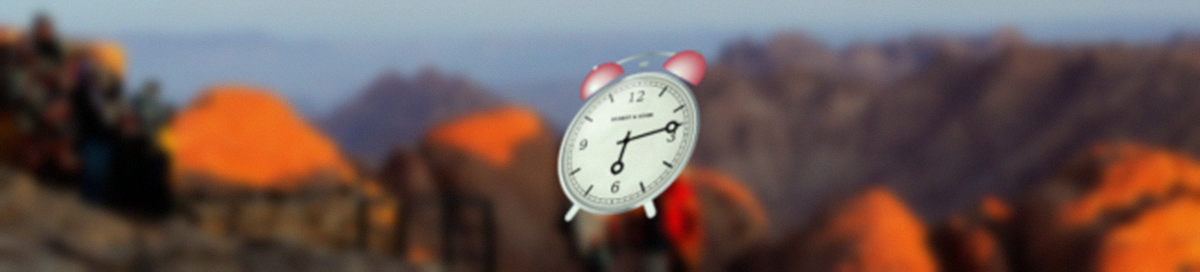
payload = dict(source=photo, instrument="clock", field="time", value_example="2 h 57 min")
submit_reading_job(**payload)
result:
6 h 13 min
